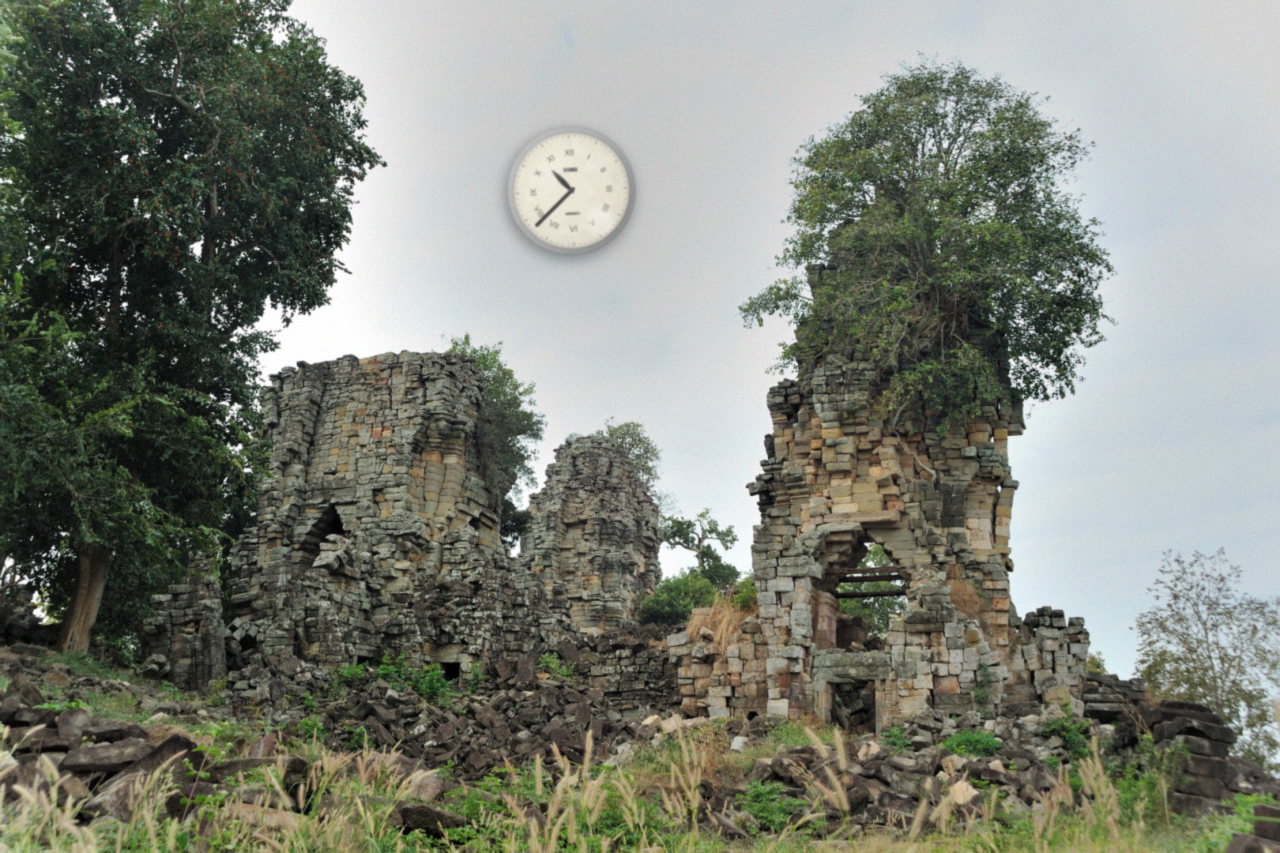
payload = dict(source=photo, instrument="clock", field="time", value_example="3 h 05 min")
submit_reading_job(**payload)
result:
10 h 38 min
